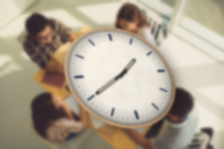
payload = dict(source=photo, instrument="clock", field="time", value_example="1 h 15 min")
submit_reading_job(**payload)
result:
1 h 40 min
